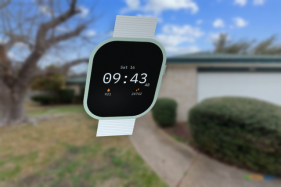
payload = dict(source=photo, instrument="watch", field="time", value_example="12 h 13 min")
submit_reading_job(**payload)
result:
9 h 43 min
